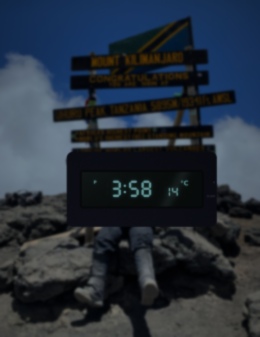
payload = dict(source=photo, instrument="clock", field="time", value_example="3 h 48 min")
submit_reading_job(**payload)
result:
3 h 58 min
